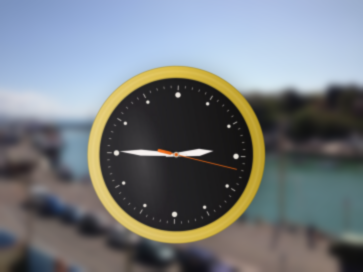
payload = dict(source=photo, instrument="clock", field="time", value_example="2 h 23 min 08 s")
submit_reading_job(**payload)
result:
2 h 45 min 17 s
